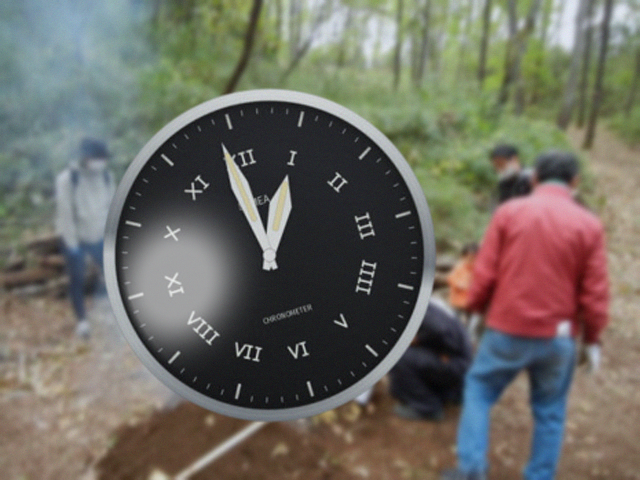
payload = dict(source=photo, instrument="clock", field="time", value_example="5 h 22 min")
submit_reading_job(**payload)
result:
12 h 59 min
